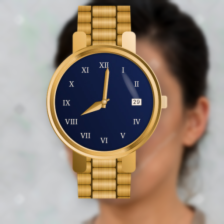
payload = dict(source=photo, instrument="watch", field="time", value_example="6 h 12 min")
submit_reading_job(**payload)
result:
8 h 01 min
